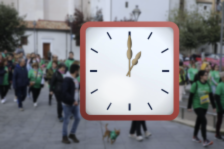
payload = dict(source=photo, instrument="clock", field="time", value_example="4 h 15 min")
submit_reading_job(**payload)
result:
1 h 00 min
